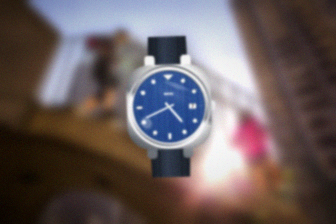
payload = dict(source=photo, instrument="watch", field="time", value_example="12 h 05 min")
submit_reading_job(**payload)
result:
4 h 41 min
